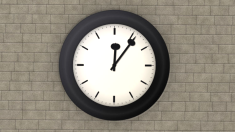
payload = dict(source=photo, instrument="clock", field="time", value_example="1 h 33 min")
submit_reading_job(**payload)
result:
12 h 06 min
